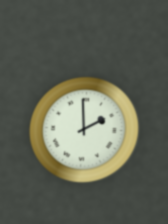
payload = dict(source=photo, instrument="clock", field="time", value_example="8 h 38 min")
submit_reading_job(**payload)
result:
1 h 59 min
